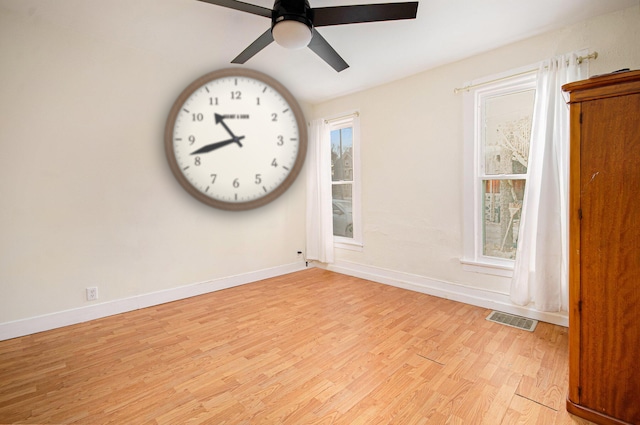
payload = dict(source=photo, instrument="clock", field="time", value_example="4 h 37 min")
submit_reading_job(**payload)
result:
10 h 42 min
